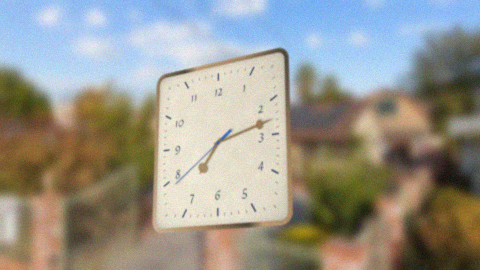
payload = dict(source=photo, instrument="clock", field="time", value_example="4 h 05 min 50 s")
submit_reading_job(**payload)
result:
7 h 12 min 39 s
